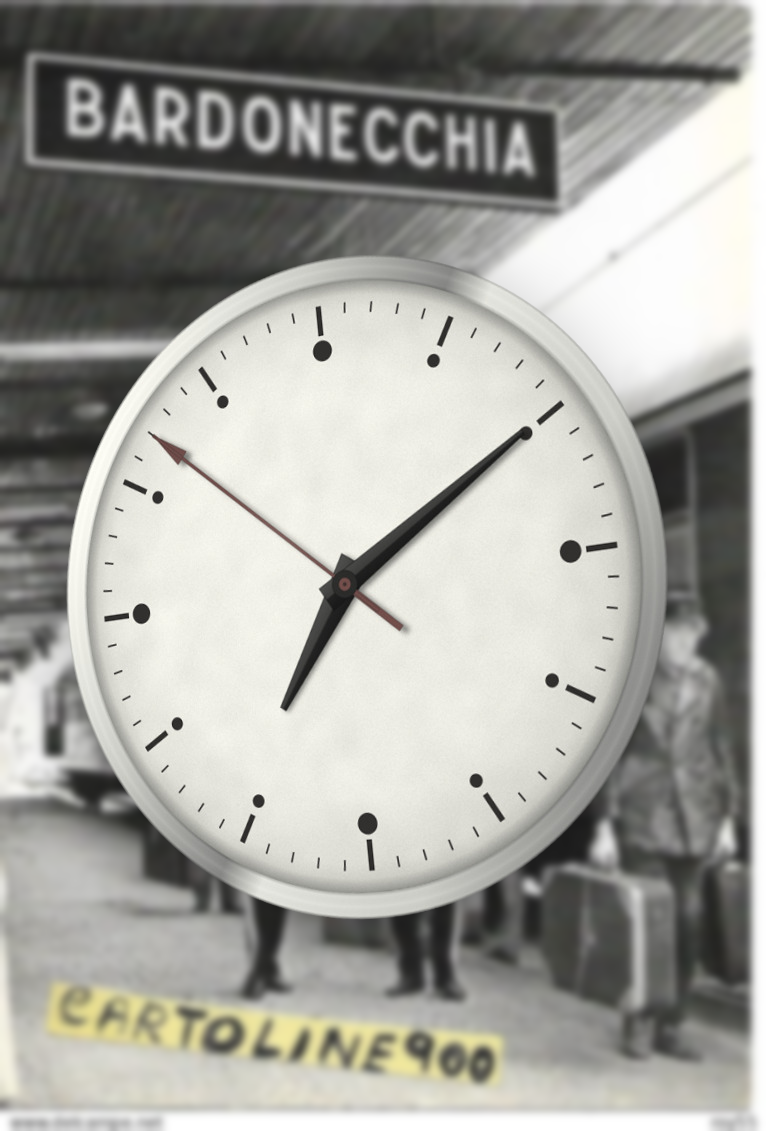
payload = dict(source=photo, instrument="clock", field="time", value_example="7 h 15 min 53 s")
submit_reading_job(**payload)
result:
7 h 09 min 52 s
